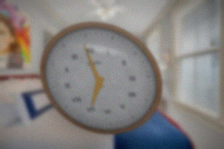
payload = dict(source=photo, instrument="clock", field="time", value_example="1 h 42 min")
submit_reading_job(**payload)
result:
6 h 59 min
